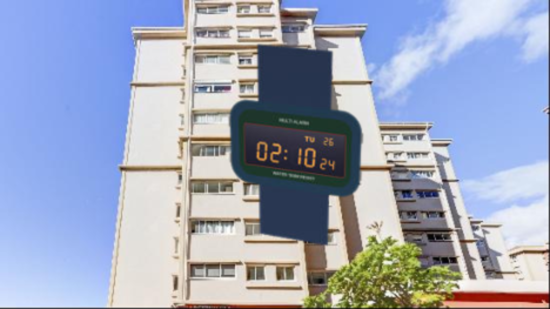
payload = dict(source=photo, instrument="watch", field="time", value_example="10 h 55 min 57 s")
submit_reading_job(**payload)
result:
2 h 10 min 24 s
